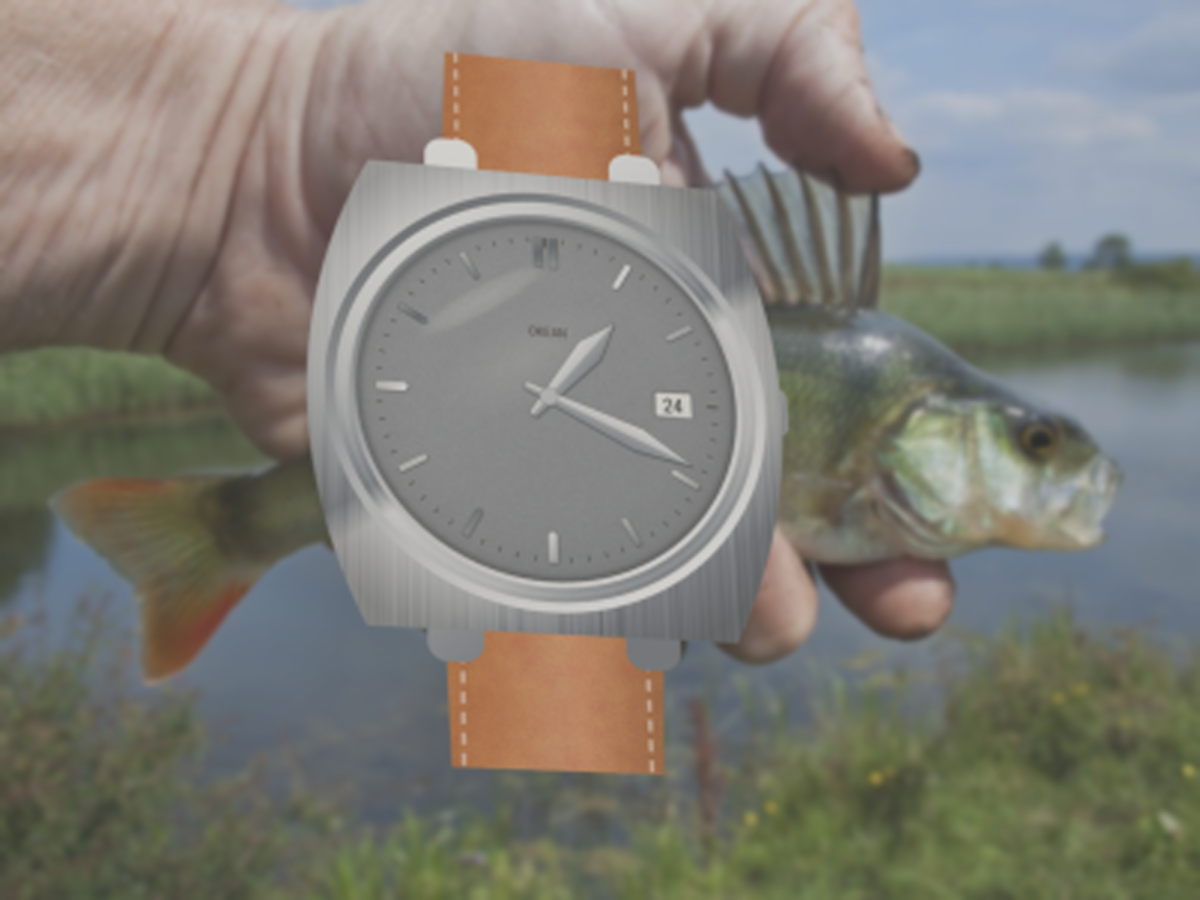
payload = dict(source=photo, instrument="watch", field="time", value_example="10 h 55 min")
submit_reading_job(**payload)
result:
1 h 19 min
